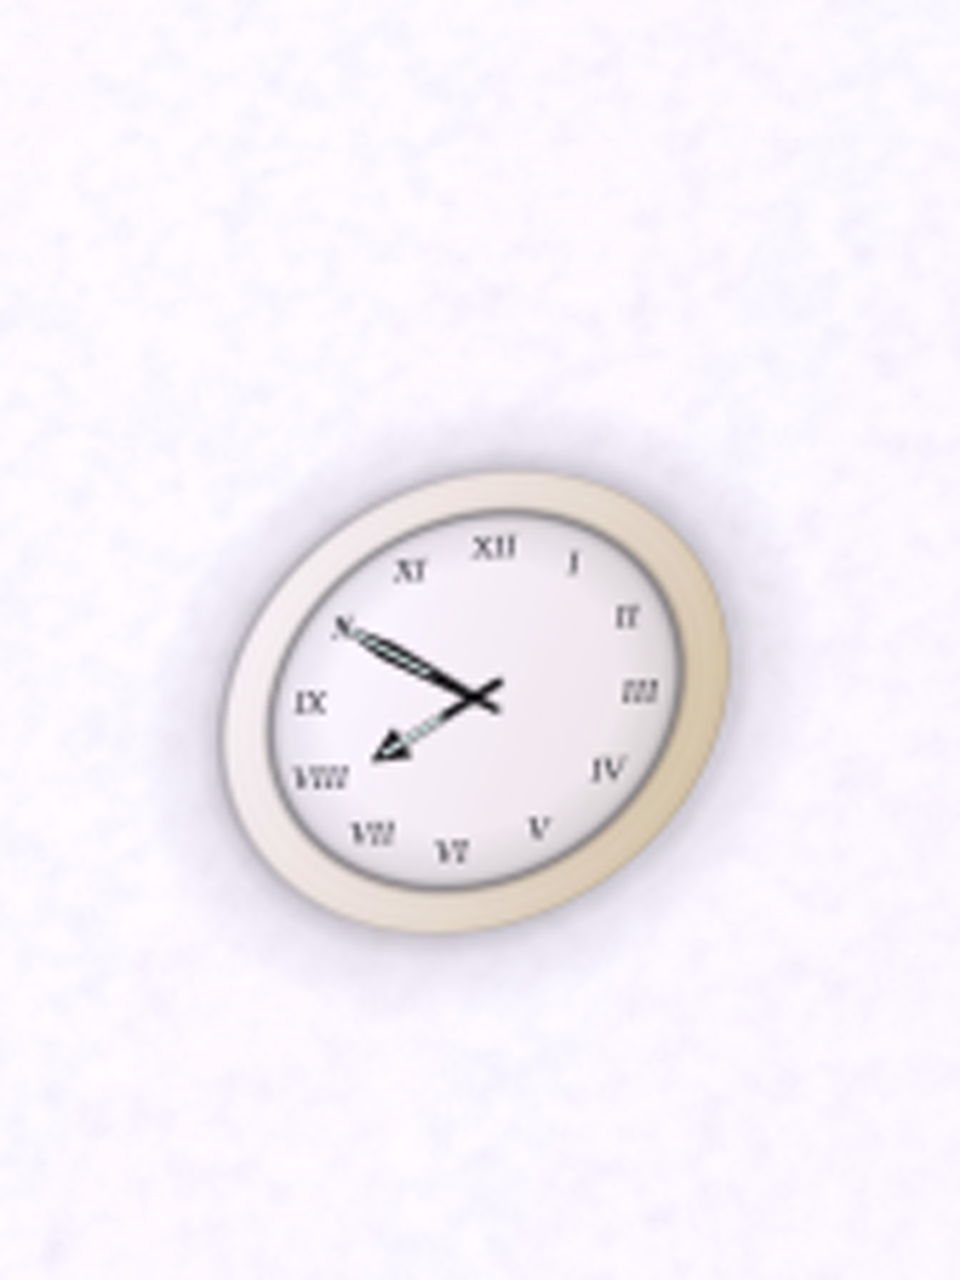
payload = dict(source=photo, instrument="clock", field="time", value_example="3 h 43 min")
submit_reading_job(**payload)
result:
7 h 50 min
